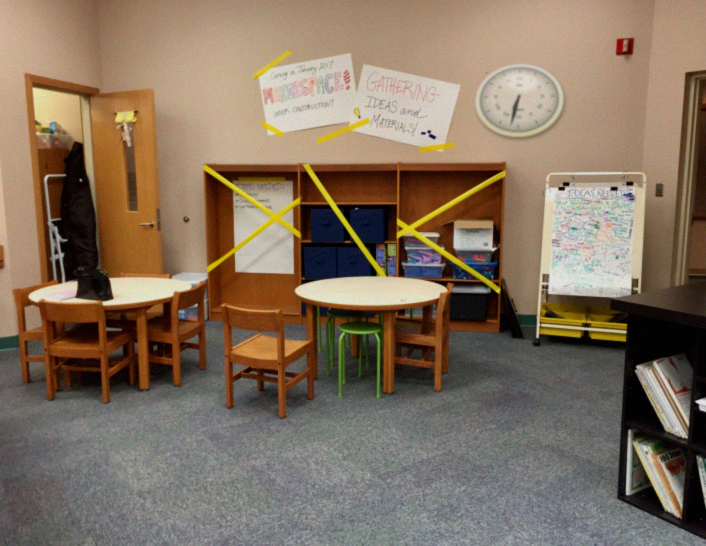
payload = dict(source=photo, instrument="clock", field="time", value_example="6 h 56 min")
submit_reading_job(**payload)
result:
6 h 32 min
